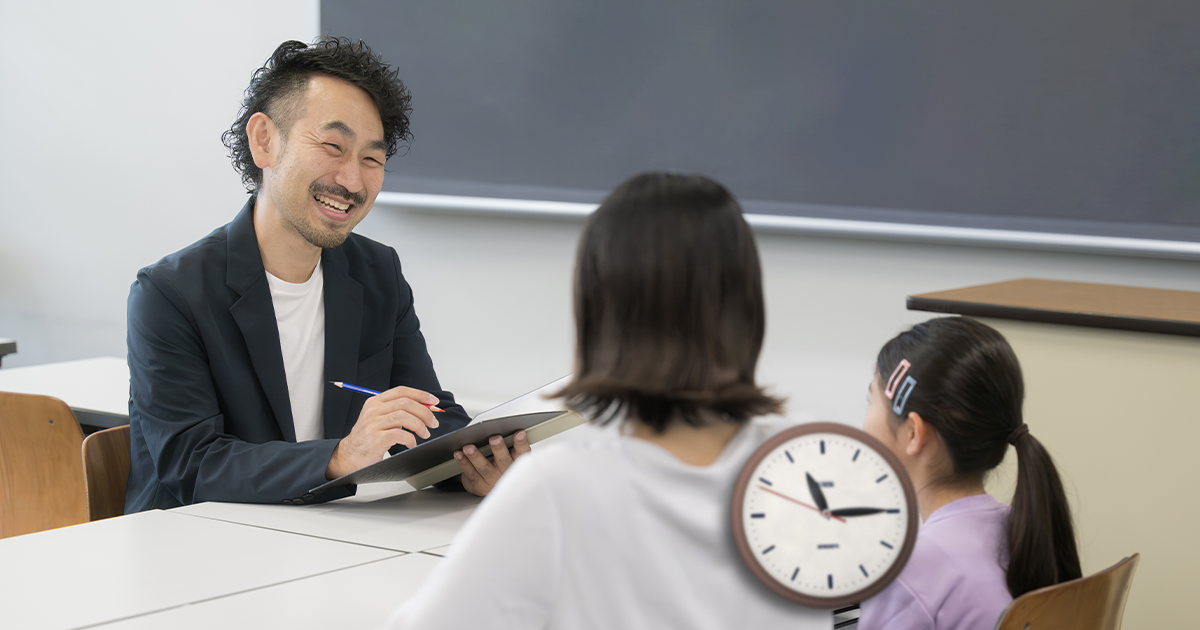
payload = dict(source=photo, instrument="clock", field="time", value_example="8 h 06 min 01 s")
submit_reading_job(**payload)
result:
11 h 14 min 49 s
